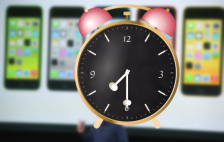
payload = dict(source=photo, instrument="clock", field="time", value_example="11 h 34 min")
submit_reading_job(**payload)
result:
7 h 30 min
